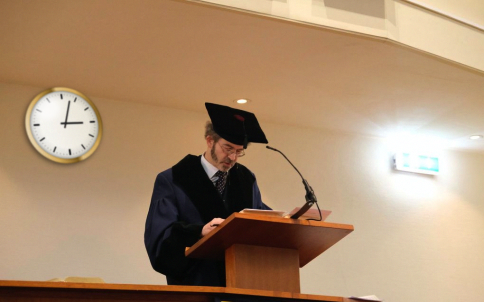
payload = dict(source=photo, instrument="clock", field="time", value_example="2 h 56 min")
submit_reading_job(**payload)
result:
3 h 03 min
